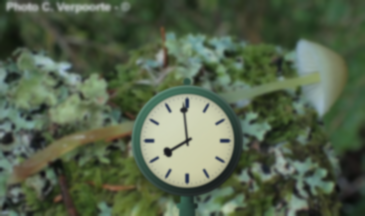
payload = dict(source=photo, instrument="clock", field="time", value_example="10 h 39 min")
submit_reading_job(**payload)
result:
7 h 59 min
